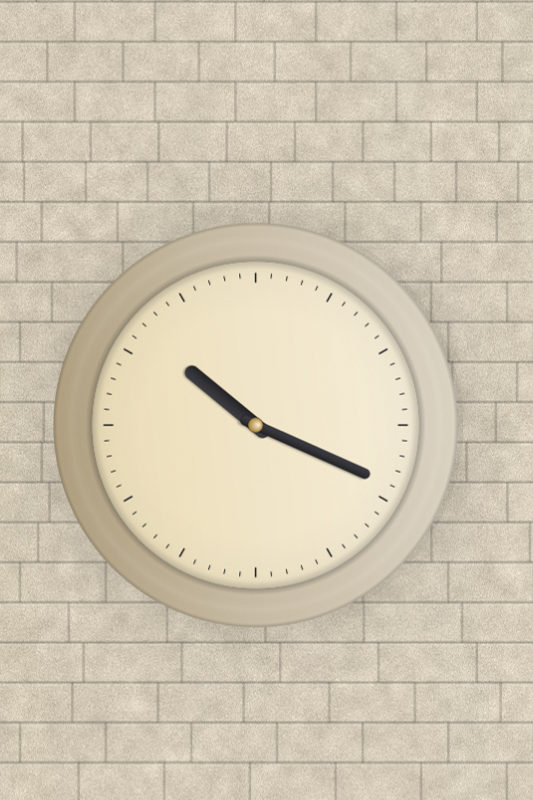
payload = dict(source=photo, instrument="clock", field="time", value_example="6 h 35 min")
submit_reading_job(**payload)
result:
10 h 19 min
